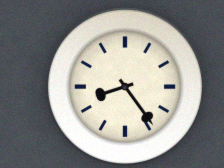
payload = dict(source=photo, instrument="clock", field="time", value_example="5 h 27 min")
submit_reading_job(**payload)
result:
8 h 24 min
